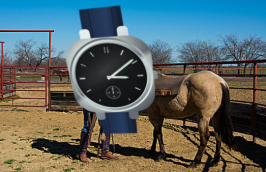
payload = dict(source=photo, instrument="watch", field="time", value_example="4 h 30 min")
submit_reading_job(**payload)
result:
3 h 09 min
